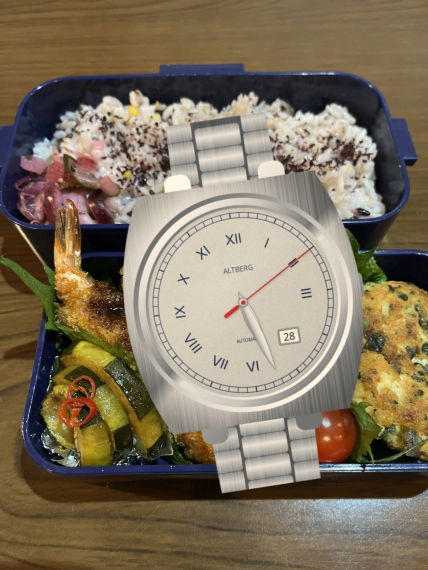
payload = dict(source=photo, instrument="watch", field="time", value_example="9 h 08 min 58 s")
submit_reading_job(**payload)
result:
5 h 27 min 10 s
